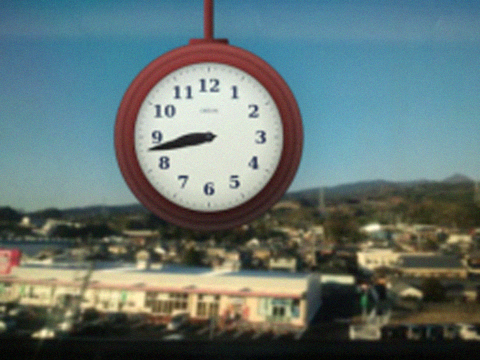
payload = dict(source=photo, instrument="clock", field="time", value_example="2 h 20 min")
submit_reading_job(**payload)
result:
8 h 43 min
